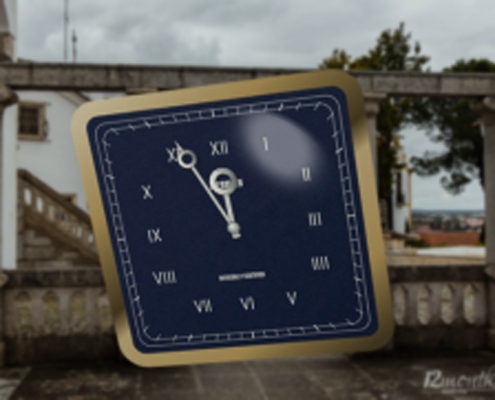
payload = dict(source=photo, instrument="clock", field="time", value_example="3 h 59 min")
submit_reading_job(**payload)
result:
11 h 56 min
